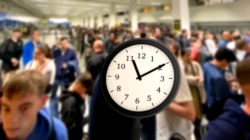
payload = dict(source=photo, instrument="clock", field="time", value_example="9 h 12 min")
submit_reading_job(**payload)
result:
11 h 10 min
